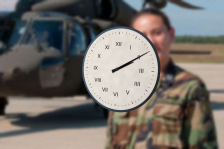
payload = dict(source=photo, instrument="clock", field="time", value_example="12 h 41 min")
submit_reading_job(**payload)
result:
2 h 10 min
